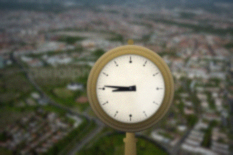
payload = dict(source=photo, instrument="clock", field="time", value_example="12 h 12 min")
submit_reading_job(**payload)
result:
8 h 46 min
